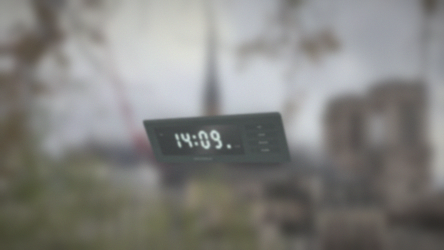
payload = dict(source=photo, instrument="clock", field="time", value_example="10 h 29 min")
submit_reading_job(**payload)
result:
14 h 09 min
